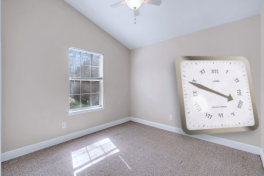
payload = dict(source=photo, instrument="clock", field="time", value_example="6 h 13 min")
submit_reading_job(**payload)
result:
3 h 49 min
